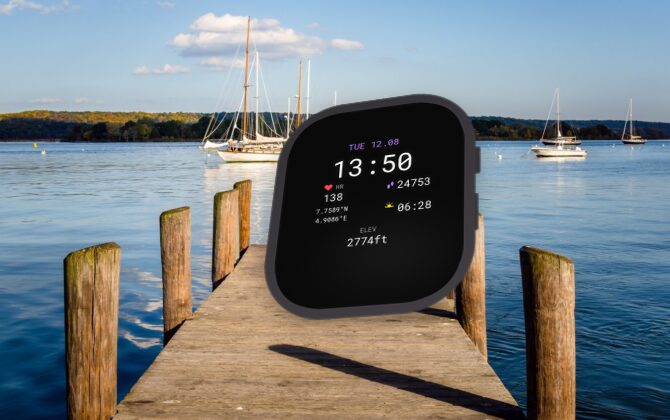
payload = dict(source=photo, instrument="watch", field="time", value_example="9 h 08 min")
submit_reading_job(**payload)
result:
13 h 50 min
